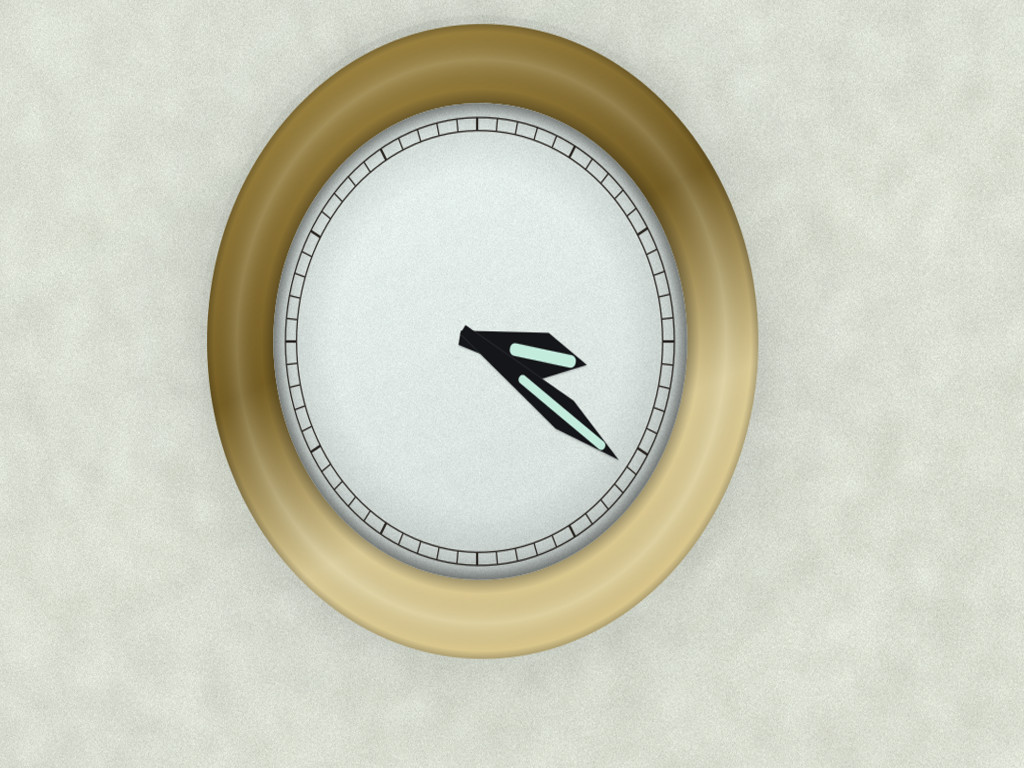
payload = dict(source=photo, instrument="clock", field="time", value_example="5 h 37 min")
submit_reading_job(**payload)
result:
3 h 21 min
